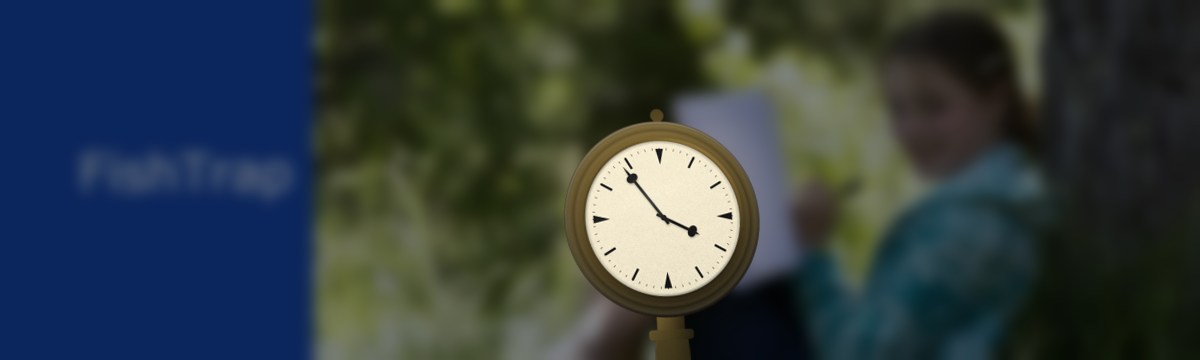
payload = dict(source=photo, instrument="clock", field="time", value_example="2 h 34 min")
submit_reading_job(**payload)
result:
3 h 54 min
